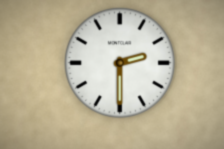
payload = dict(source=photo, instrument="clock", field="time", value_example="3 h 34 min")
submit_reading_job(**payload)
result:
2 h 30 min
